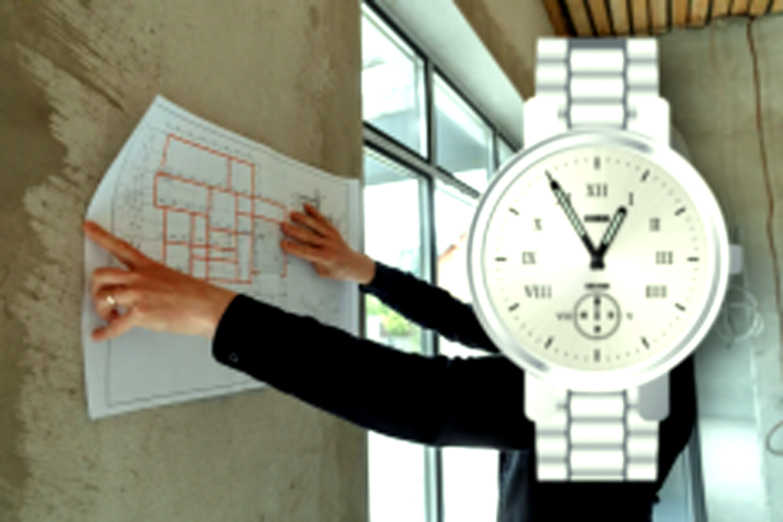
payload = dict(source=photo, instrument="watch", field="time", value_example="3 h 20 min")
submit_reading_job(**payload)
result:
12 h 55 min
